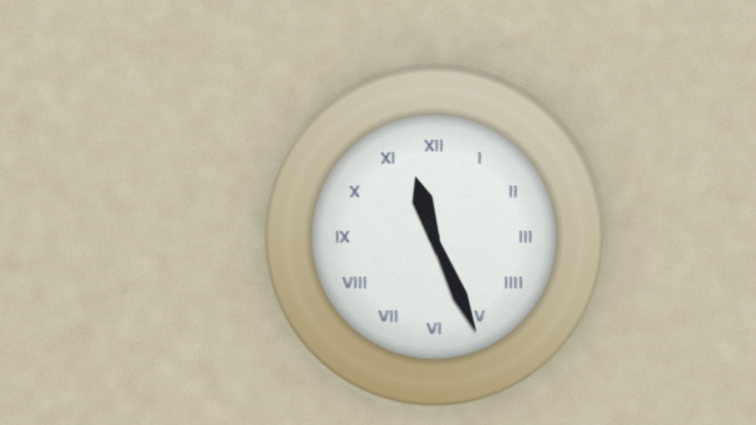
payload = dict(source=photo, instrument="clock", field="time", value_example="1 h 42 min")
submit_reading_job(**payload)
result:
11 h 26 min
